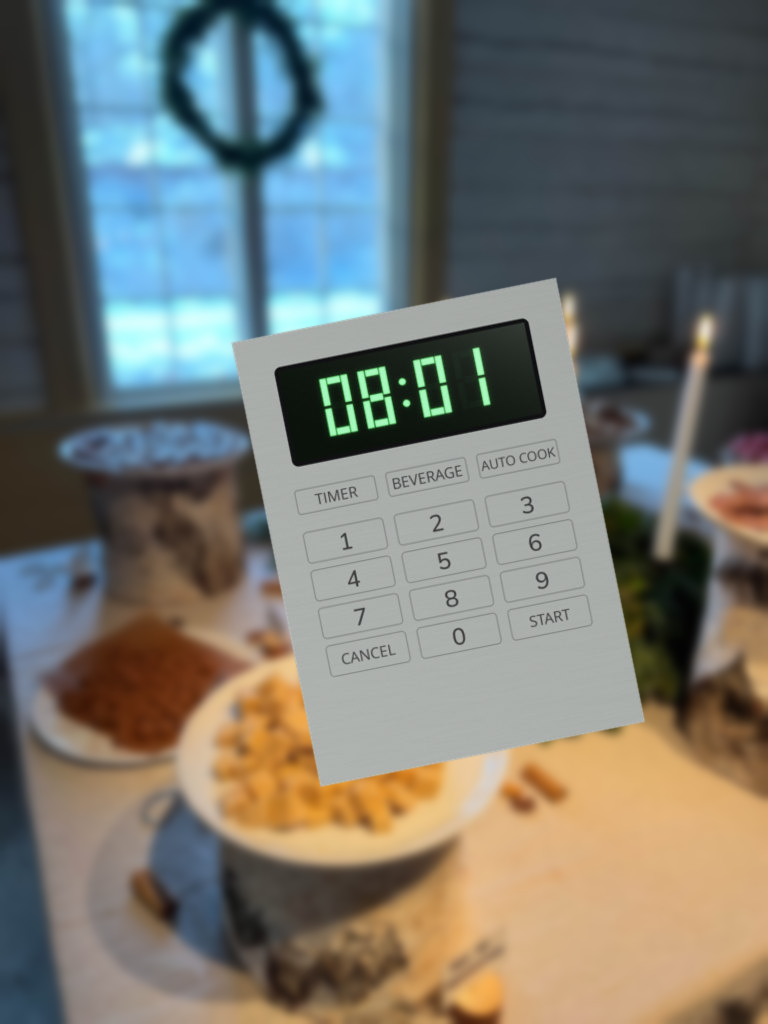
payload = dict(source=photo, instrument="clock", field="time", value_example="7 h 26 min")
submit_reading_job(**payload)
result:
8 h 01 min
